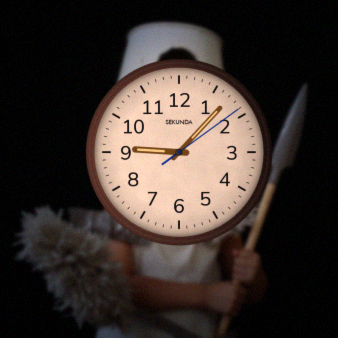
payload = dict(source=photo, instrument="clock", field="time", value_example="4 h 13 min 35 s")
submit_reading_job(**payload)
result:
9 h 07 min 09 s
